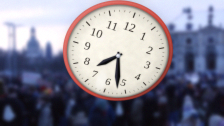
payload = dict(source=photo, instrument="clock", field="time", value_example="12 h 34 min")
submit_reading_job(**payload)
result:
7 h 27 min
